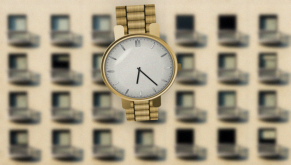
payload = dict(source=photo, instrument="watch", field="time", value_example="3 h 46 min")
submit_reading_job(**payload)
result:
6 h 23 min
